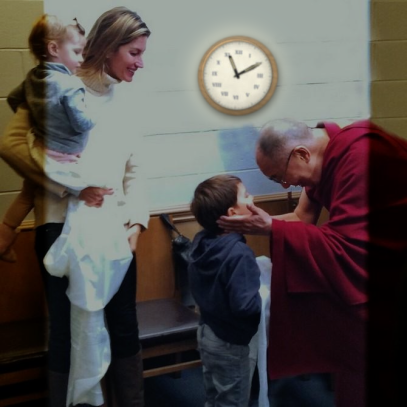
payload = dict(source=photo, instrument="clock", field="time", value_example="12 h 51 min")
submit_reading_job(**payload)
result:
11 h 10 min
